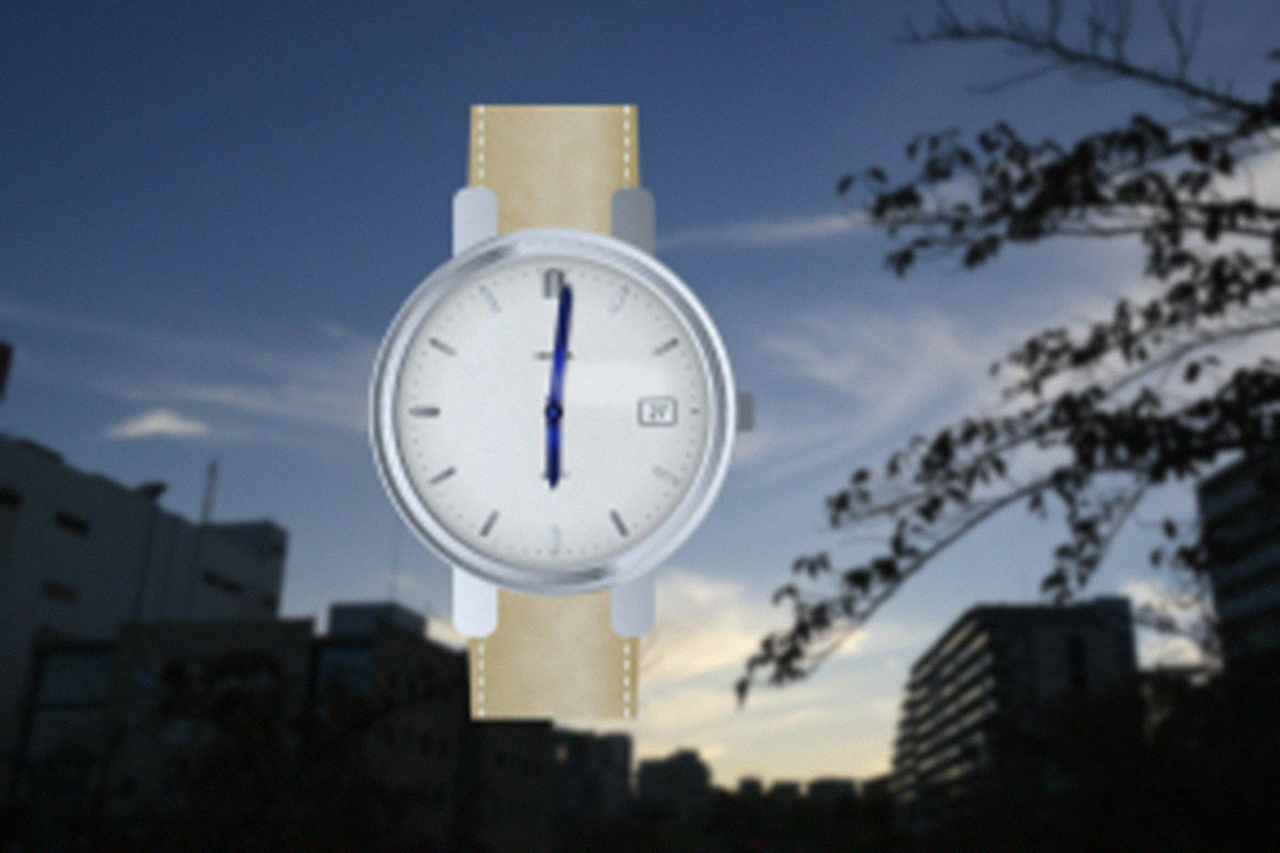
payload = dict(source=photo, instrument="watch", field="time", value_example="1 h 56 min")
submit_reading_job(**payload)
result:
6 h 01 min
